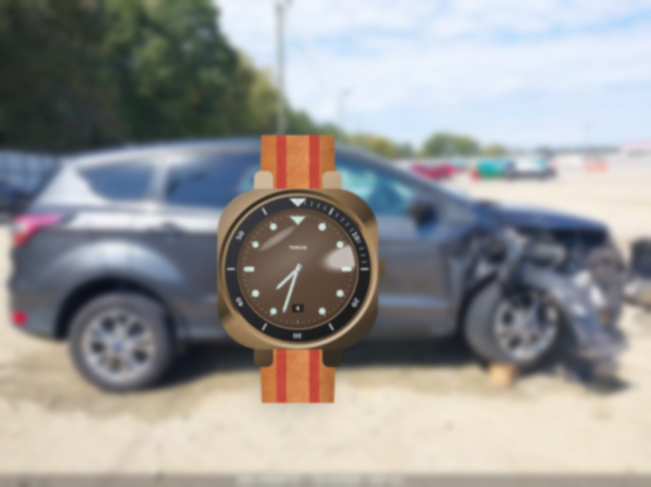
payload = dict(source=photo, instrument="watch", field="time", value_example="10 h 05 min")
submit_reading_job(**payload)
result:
7 h 33 min
